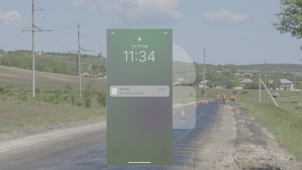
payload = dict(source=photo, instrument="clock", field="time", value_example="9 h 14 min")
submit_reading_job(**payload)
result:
11 h 34 min
